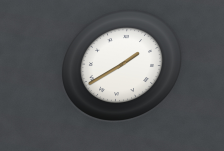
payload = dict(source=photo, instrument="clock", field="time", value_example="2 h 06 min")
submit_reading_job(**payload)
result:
1 h 39 min
